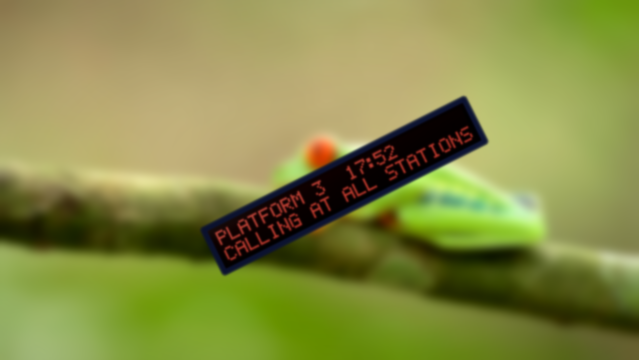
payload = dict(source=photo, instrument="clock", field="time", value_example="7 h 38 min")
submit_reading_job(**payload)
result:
17 h 52 min
